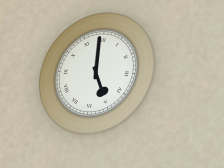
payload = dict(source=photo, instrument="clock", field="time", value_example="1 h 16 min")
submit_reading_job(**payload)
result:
4 h 59 min
